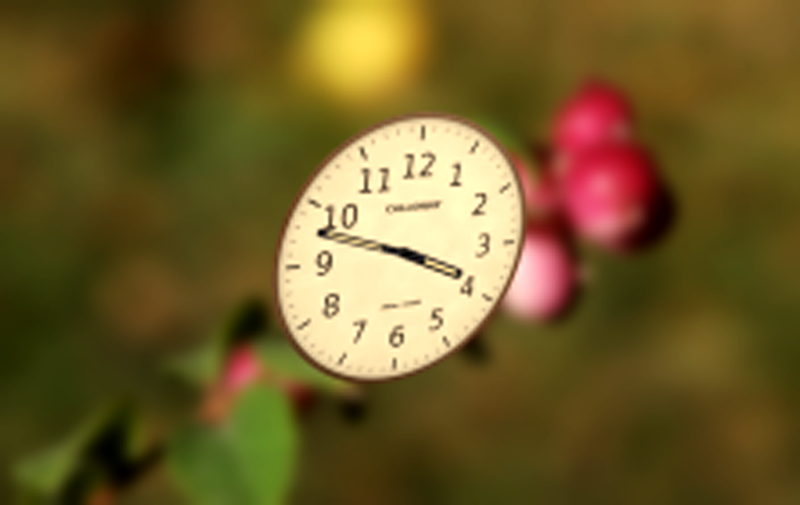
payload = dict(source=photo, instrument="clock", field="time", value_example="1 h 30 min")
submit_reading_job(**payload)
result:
3 h 48 min
